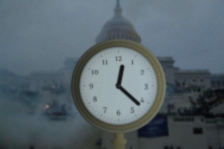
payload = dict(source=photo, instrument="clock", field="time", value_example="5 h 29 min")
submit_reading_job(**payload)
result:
12 h 22 min
